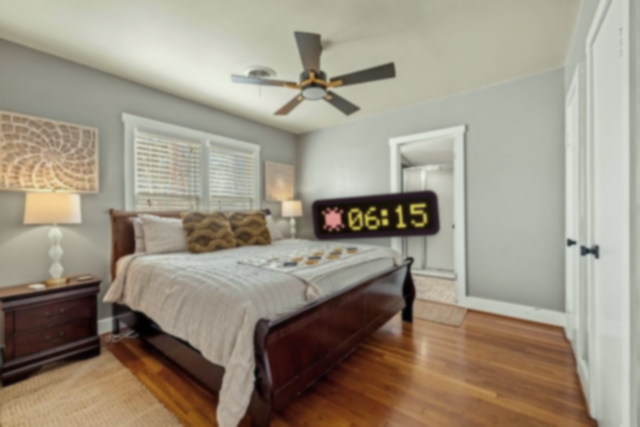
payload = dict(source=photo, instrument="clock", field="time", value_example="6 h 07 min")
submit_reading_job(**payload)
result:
6 h 15 min
